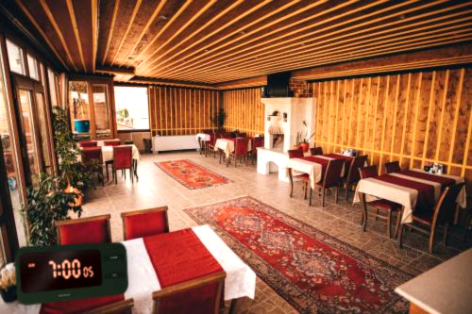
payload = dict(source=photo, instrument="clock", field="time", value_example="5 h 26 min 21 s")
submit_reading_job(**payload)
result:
7 h 00 min 05 s
